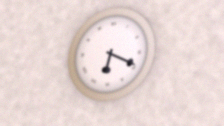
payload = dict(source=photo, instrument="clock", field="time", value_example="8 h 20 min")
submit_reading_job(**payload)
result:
6 h 19 min
